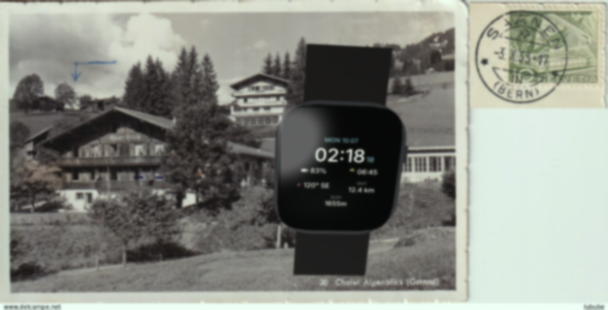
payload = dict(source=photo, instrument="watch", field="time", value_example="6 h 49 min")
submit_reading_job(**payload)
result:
2 h 18 min
